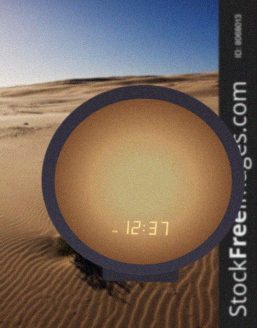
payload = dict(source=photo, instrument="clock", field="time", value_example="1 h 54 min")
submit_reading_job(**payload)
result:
12 h 37 min
